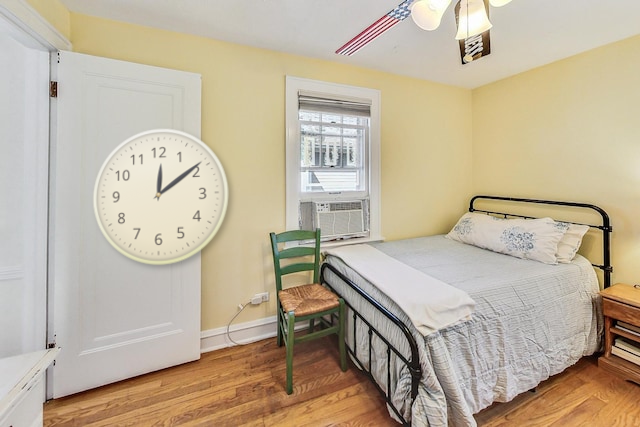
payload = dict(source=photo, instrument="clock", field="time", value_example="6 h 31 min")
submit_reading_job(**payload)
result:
12 h 09 min
